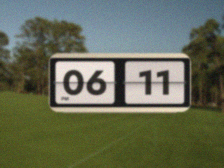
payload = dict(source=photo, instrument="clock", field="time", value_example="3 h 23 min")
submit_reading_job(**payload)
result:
6 h 11 min
